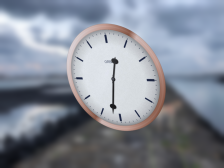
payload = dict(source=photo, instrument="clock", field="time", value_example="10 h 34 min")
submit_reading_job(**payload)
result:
12 h 32 min
